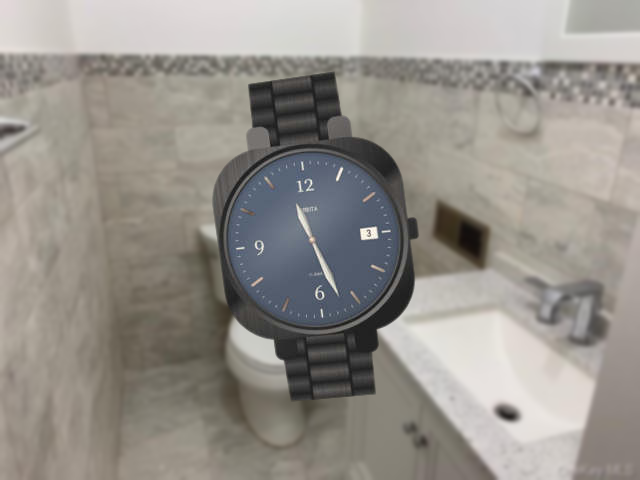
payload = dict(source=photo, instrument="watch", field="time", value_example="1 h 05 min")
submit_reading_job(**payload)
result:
11 h 27 min
